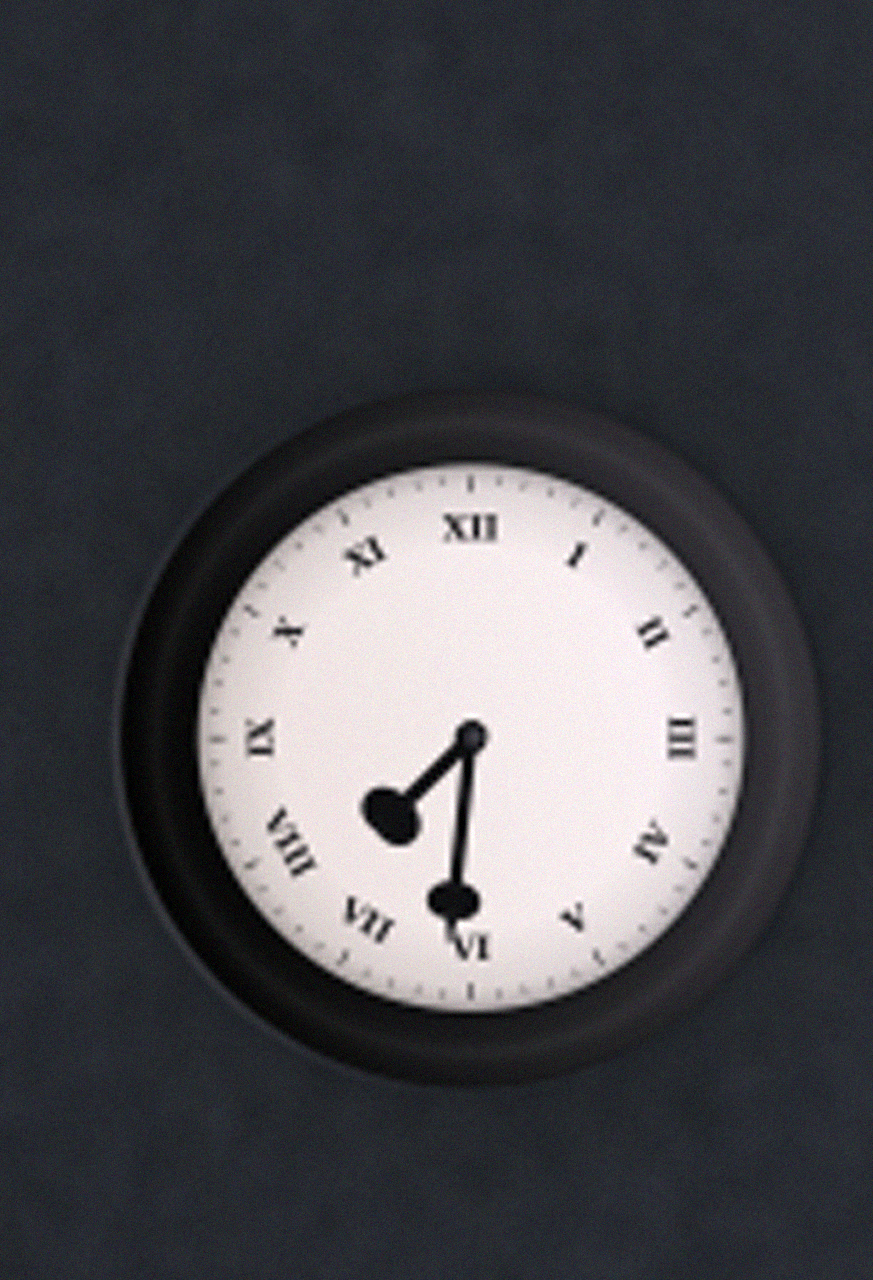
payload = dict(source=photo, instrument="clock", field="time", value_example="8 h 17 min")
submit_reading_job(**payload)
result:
7 h 31 min
